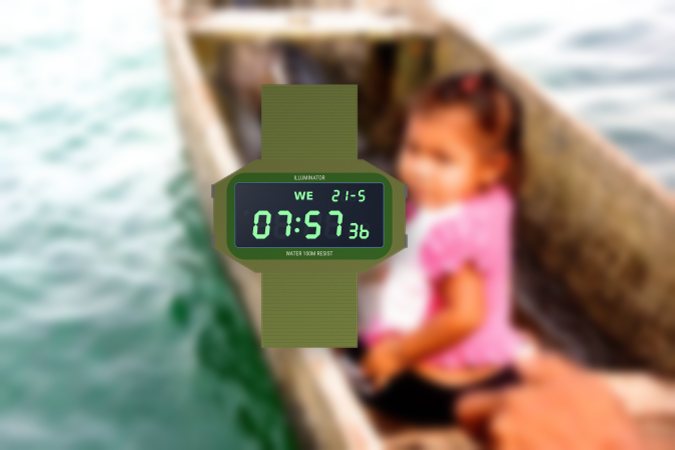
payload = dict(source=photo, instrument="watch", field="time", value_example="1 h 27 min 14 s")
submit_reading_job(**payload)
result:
7 h 57 min 36 s
